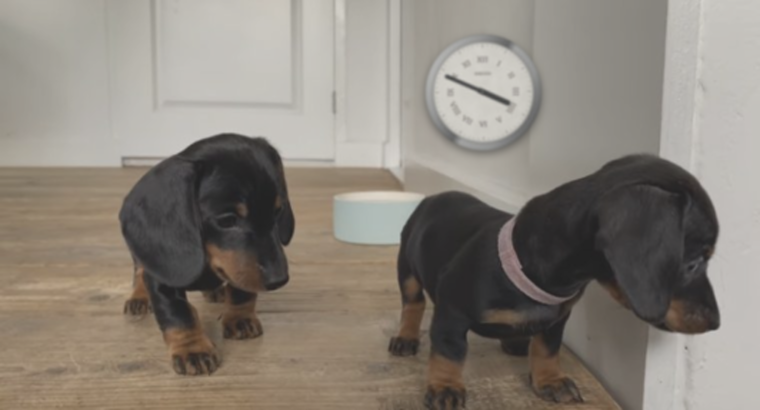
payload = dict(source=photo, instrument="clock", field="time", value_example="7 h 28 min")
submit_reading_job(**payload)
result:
3 h 49 min
